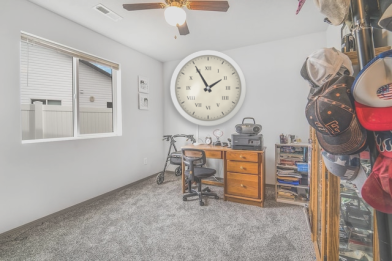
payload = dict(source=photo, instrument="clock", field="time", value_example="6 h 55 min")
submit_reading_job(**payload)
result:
1 h 55 min
